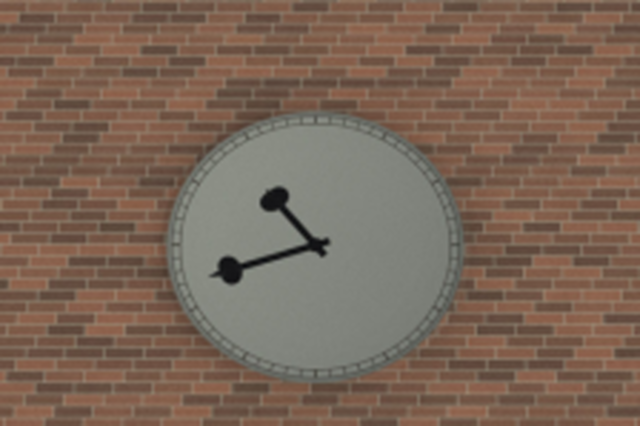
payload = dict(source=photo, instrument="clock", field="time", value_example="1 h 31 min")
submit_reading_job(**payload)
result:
10 h 42 min
